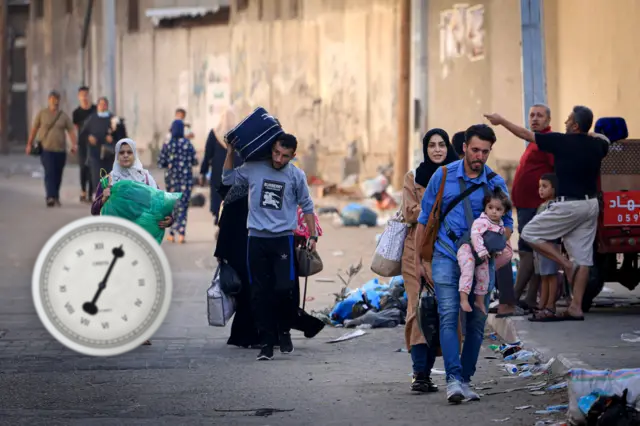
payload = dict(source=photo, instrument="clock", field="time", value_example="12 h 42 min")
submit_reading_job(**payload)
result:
7 h 05 min
